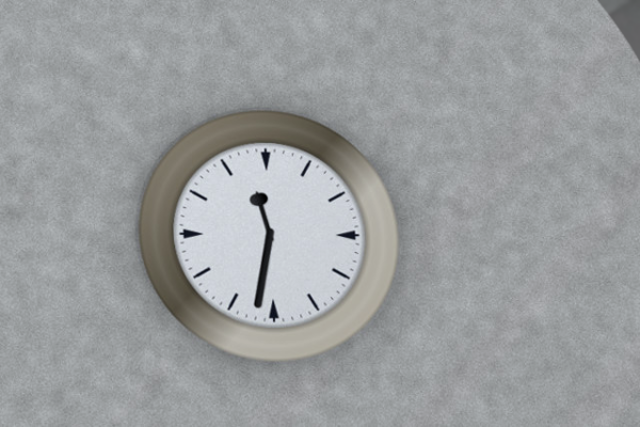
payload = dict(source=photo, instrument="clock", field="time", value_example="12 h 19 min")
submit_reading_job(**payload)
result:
11 h 32 min
